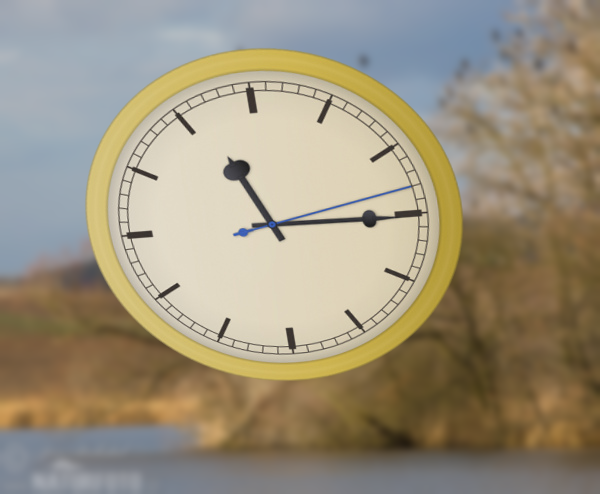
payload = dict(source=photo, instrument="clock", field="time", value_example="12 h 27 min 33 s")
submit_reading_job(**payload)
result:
11 h 15 min 13 s
